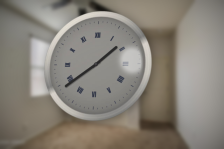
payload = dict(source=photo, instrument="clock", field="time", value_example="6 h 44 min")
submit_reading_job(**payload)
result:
1 h 39 min
